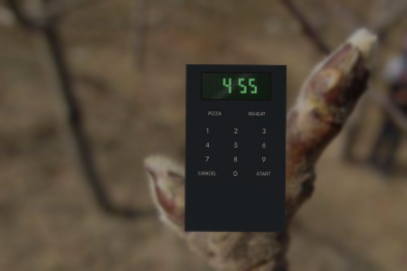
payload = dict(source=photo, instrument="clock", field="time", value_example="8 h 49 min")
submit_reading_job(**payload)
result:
4 h 55 min
